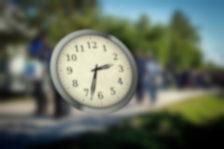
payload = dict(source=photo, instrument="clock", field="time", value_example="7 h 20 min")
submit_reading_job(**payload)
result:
2 h 33 min
